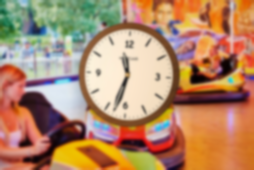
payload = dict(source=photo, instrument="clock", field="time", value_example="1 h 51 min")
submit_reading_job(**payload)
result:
11 h 33 min
